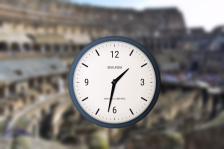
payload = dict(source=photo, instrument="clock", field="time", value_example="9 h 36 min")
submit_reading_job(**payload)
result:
1 h 32 min
